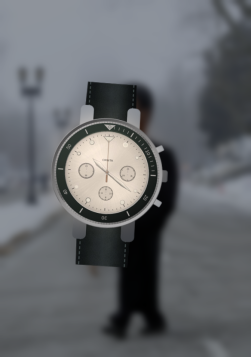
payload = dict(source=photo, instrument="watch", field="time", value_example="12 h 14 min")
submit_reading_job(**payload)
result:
10 h 21 min
